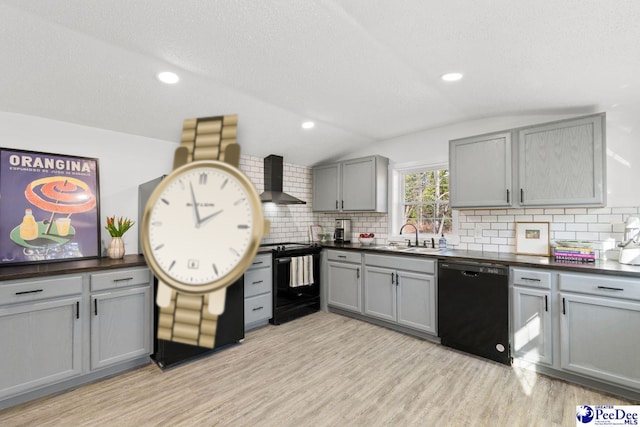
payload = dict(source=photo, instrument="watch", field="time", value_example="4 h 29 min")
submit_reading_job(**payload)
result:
1 h 57 min
